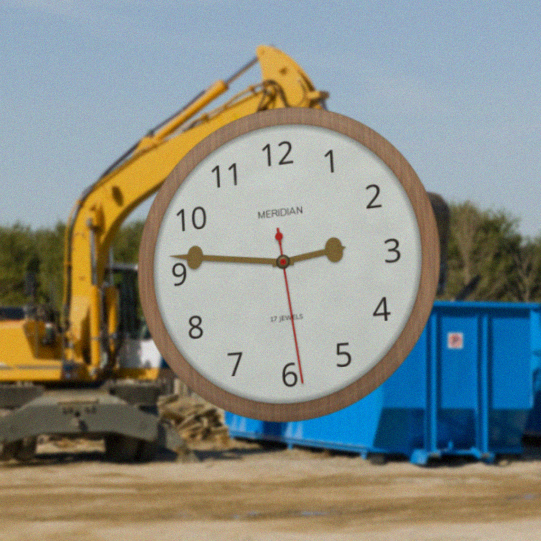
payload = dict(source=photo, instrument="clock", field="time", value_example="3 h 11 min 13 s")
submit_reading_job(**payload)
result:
2 h 46 min 29 s
